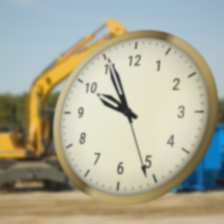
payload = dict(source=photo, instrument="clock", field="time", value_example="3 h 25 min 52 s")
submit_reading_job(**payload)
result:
9 h 55 min 26 s
